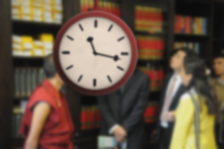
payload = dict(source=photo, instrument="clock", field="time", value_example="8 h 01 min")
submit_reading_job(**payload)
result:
11 h 17 min
